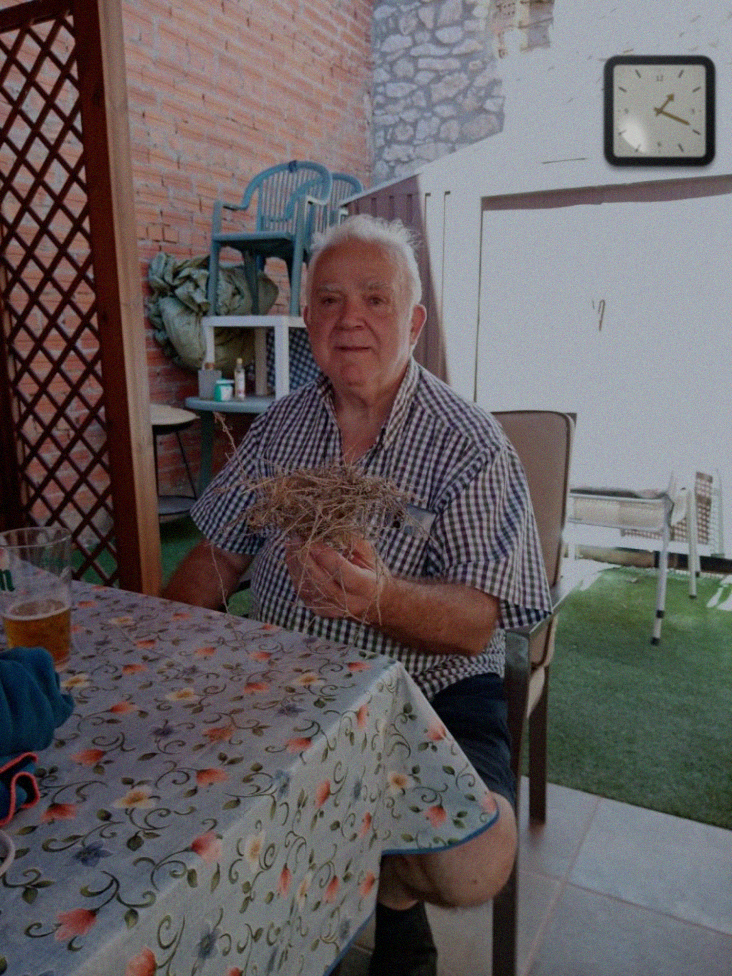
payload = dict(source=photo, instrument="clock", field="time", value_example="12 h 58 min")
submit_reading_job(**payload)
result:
1 h 19 min
